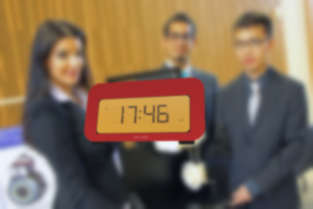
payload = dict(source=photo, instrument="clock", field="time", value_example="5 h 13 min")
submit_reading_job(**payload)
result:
17 h 46 min
